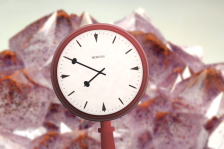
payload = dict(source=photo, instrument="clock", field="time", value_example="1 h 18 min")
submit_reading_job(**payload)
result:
7 h 50 min
